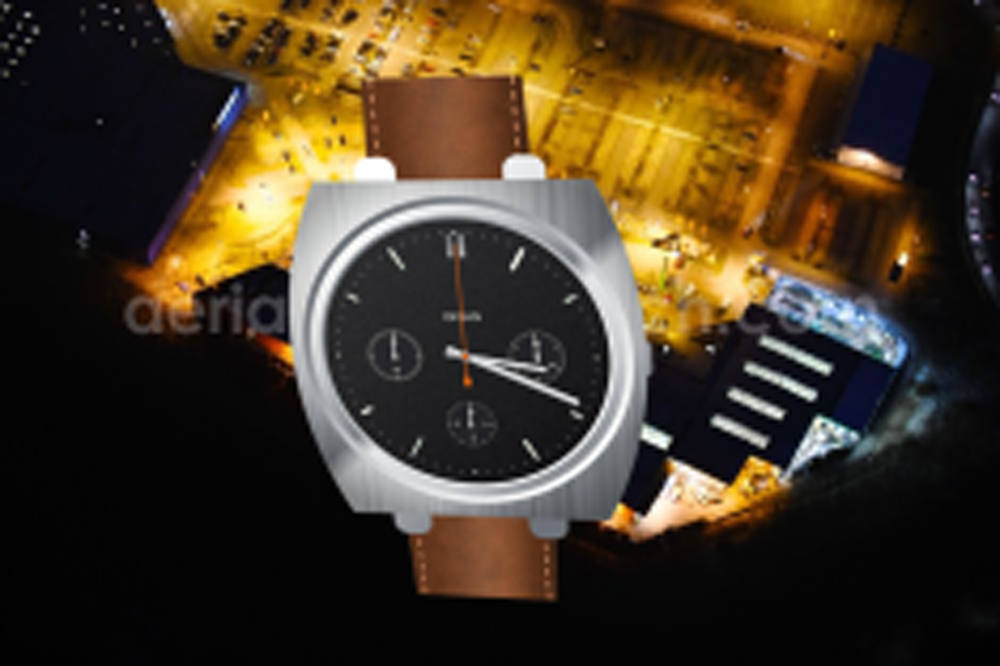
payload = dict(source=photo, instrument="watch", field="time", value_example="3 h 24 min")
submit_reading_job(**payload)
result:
3 h 19 min
